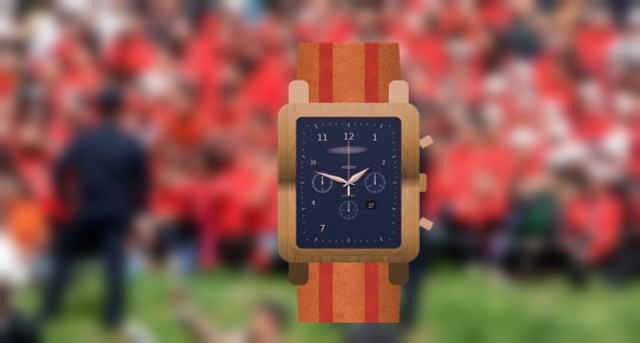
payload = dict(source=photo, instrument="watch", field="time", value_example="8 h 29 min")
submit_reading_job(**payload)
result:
1 h 48 min
